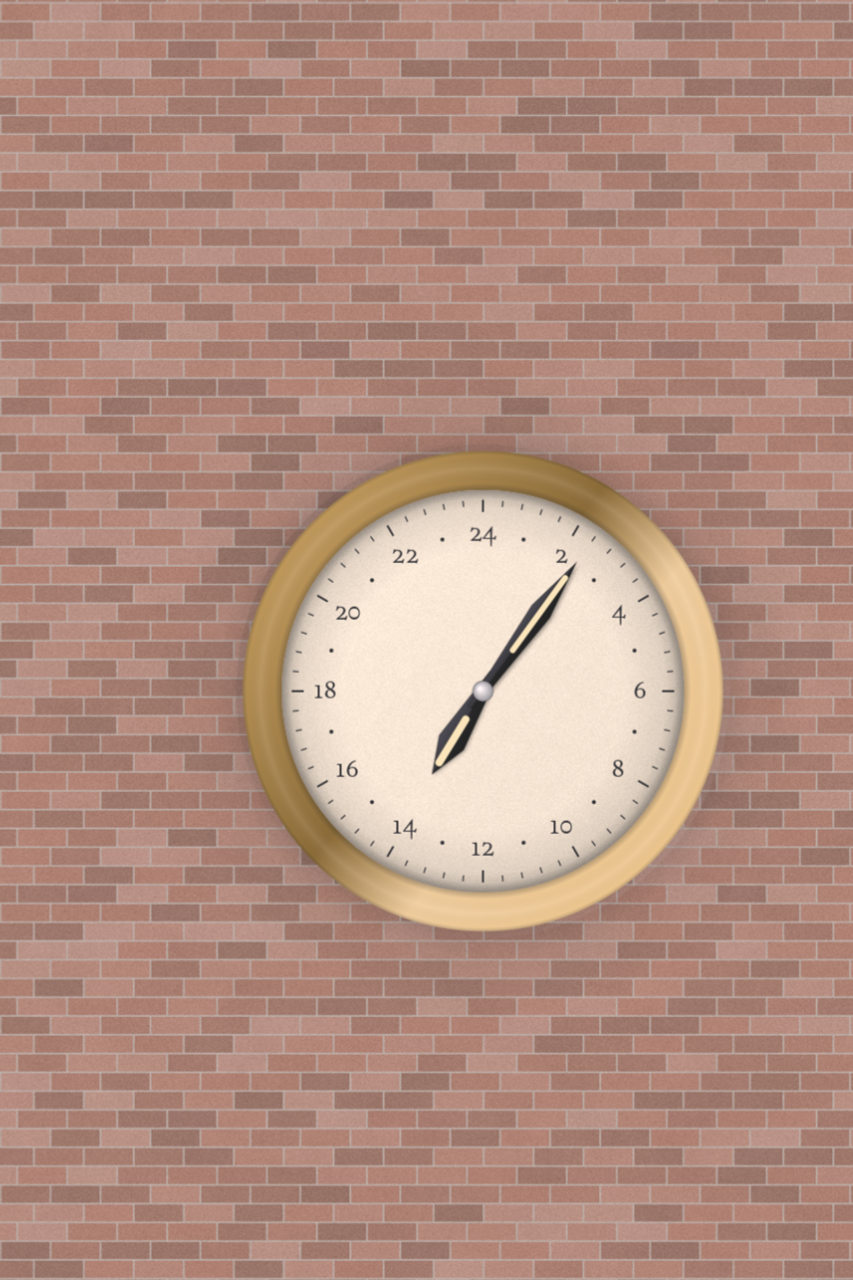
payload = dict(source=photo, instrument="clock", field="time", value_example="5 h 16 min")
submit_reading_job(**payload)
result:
14 h 06 min
